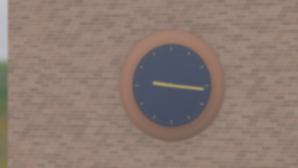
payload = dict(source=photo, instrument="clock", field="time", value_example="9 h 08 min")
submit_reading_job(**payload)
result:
9 h 16 min
